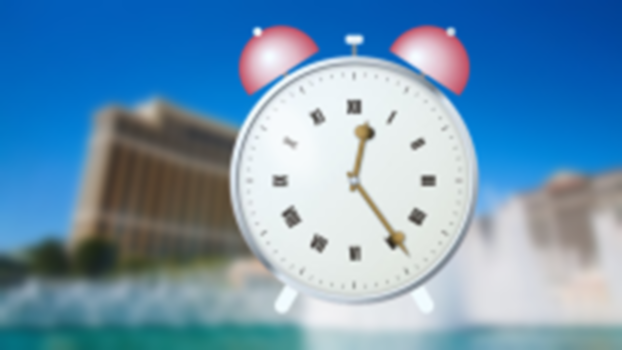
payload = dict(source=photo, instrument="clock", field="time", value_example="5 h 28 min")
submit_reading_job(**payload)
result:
12 h 24 min
